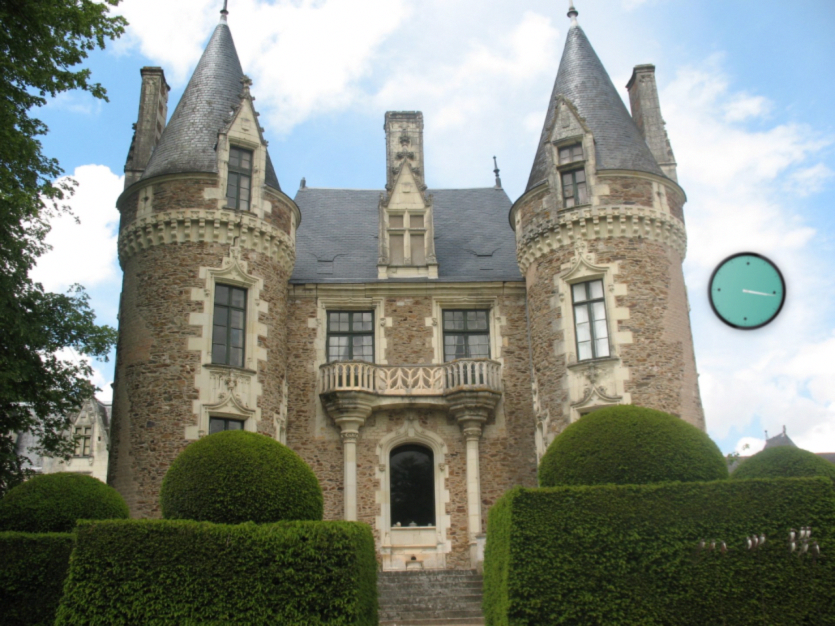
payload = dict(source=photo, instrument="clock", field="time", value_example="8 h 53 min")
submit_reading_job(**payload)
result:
3 h 16 min
